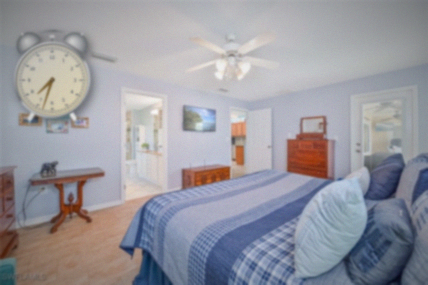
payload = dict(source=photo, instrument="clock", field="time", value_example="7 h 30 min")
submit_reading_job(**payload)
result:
7 h 33 min
